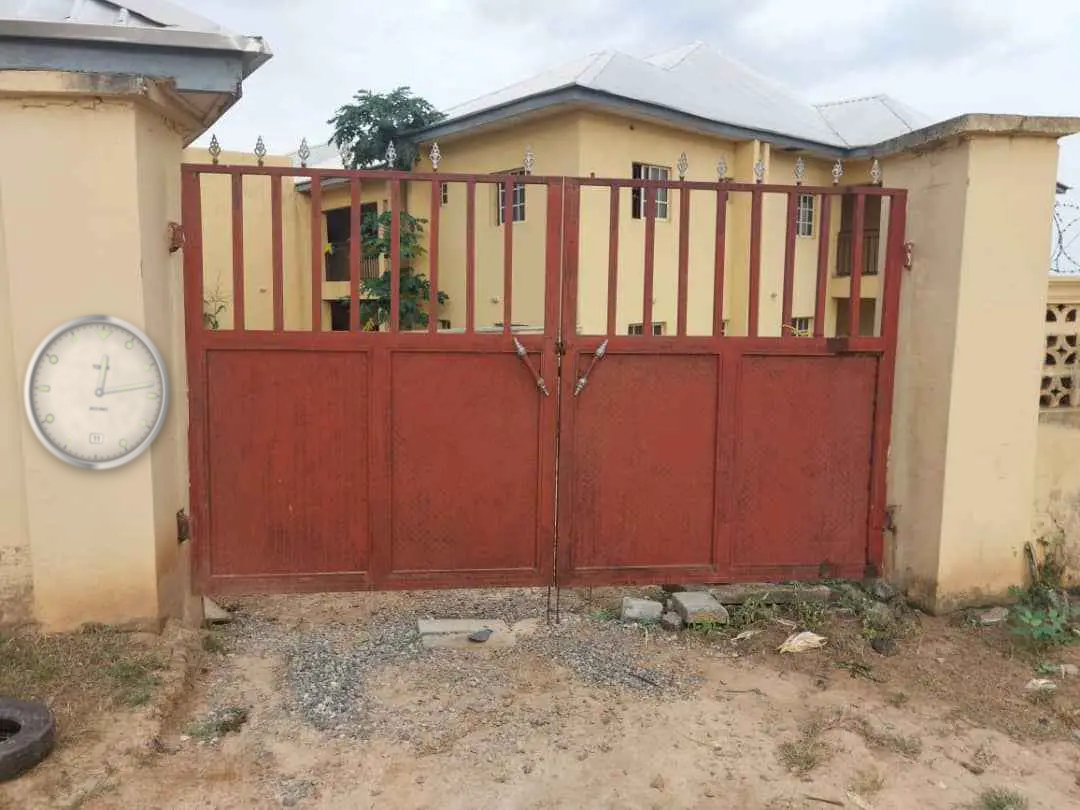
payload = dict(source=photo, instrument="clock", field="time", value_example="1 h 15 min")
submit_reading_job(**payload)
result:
12 h 13 min
